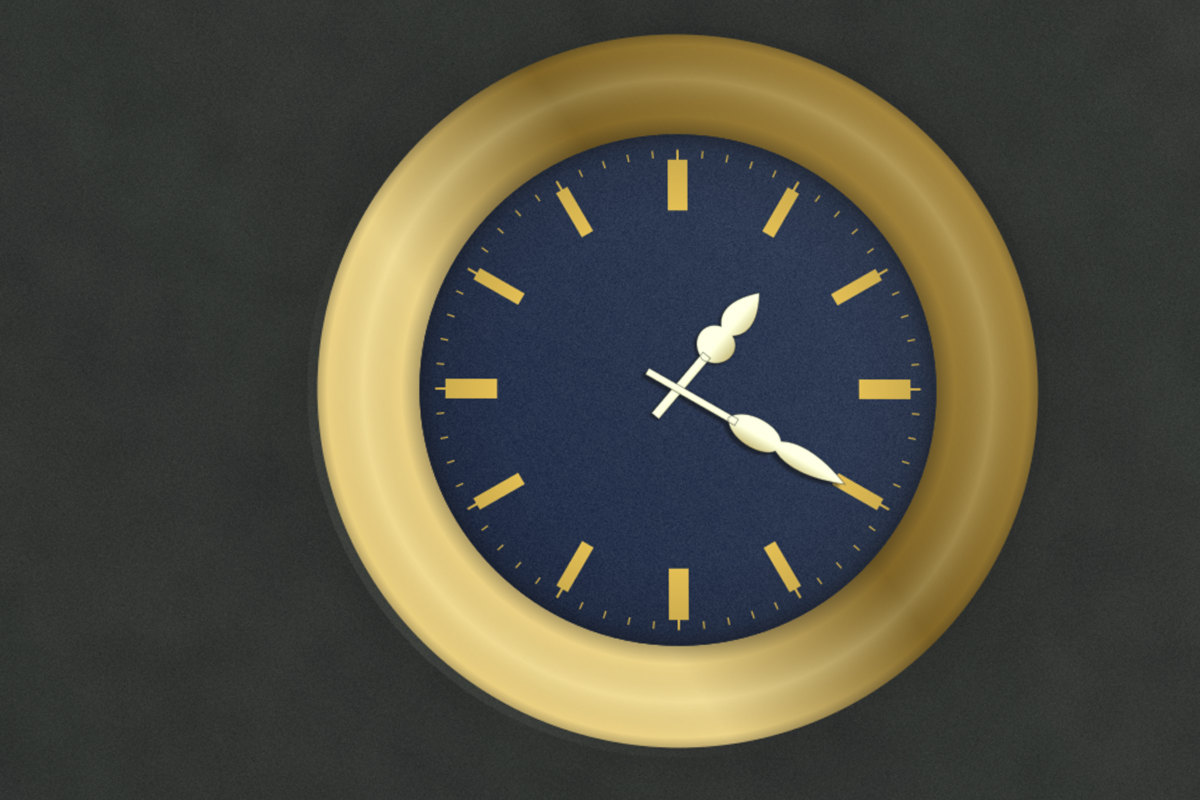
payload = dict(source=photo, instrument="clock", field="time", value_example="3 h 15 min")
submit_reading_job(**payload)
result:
1 h 20 min
